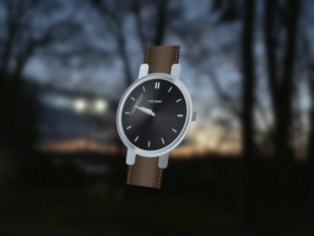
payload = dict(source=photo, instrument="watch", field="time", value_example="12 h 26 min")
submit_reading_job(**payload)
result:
9 h 48 min
